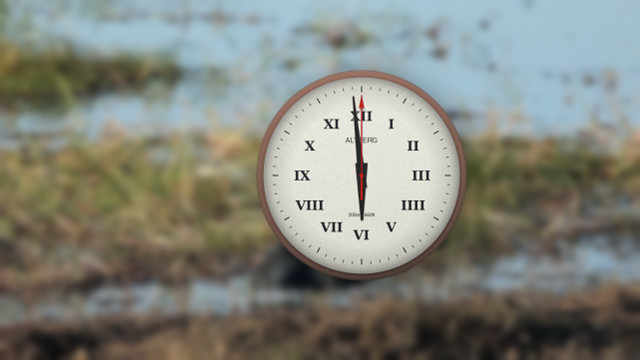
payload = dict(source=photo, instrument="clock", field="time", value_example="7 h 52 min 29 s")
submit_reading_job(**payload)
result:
5 h 59 min 00 s
